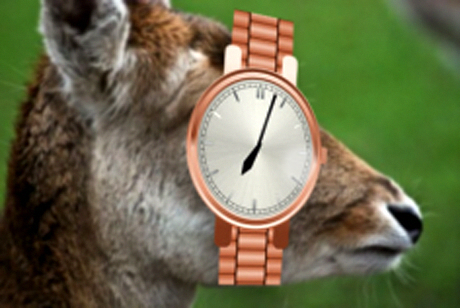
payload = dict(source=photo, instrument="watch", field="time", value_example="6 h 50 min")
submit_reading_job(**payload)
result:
7 h 03 min
